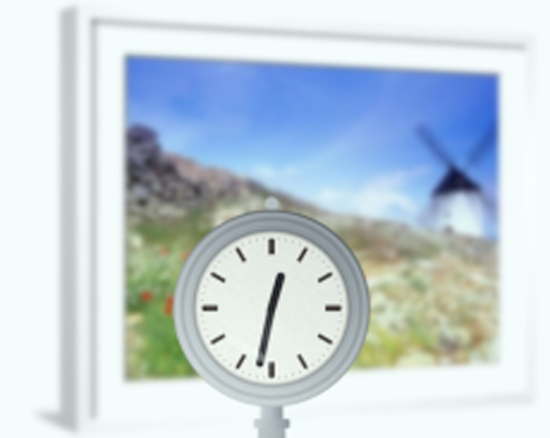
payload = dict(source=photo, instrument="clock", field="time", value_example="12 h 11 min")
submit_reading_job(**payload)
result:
12 h 32 min
